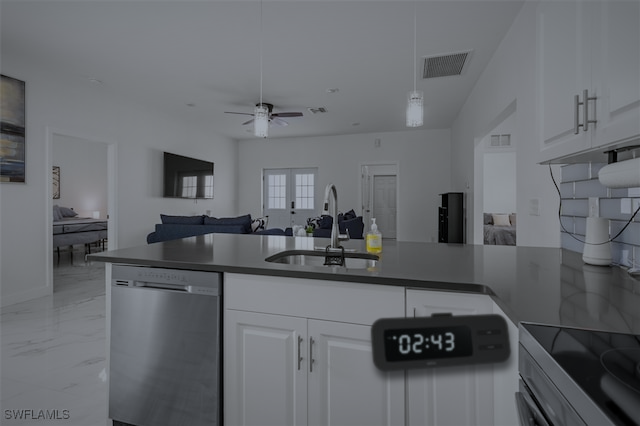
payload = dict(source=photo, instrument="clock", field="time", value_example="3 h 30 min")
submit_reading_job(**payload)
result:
2 h 43 min
